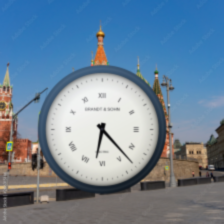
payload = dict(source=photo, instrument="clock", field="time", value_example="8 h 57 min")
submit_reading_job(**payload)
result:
6 h 23 min
